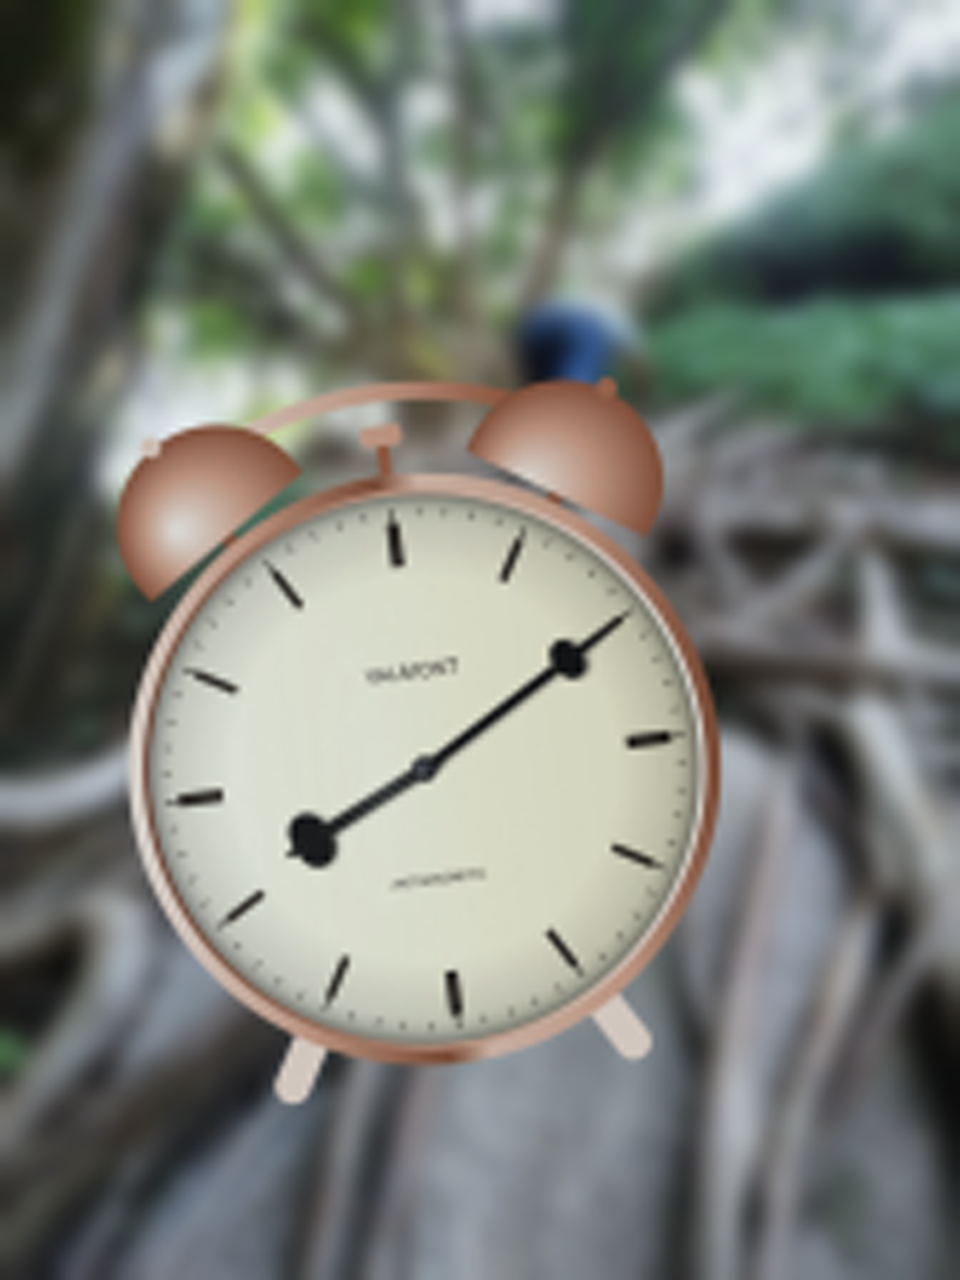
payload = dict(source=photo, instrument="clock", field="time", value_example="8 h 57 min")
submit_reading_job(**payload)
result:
8 h 10 min
